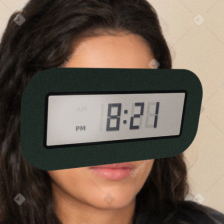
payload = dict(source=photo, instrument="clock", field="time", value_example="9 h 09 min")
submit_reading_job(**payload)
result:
8 h 21 min
